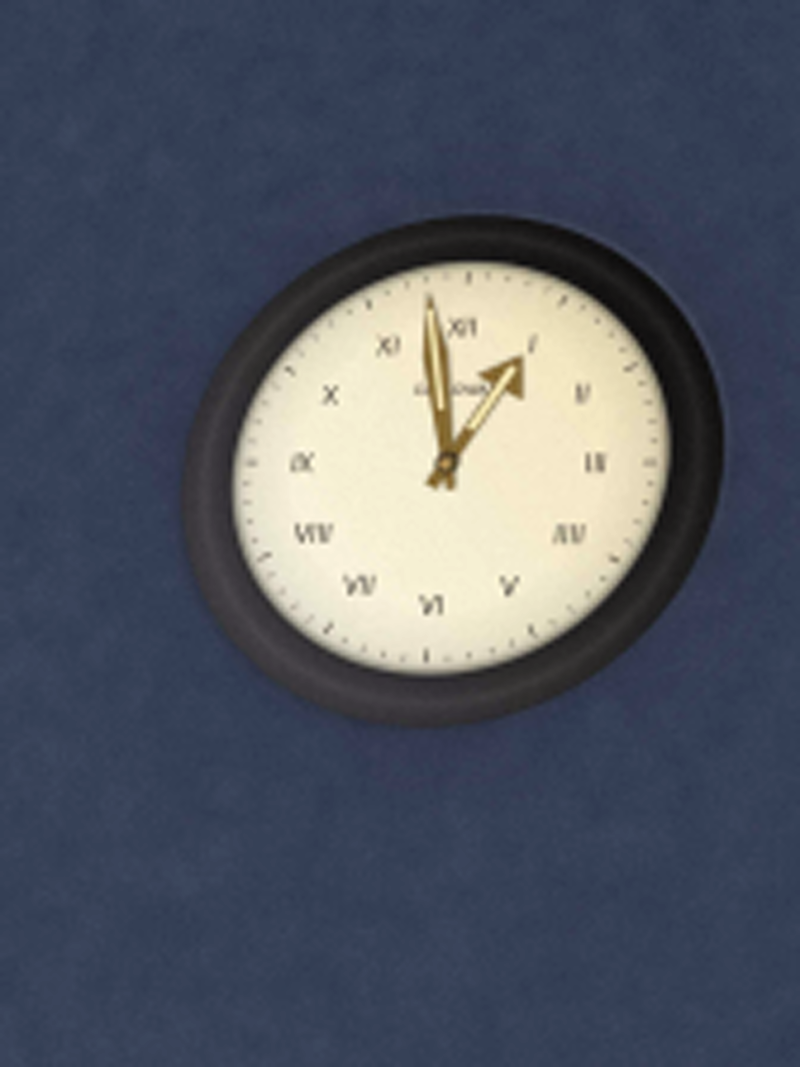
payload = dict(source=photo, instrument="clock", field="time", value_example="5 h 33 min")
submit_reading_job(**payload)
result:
12 h 58 min
